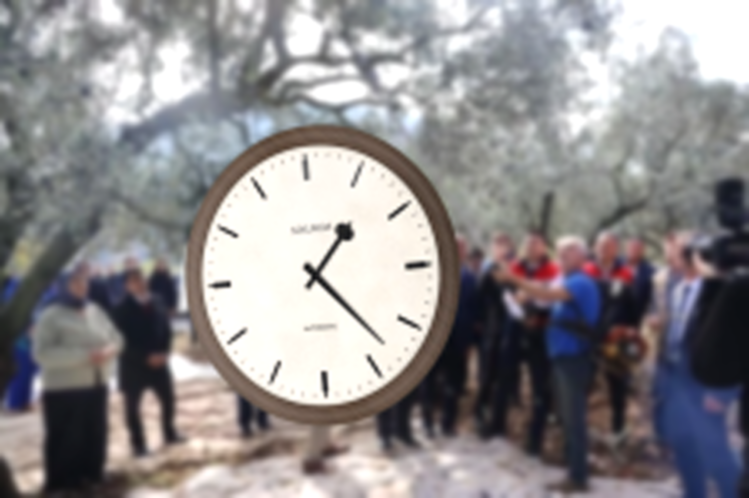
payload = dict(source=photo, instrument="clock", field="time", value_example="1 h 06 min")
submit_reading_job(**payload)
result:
1 h 23 min
